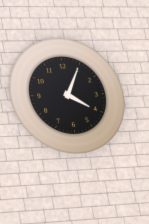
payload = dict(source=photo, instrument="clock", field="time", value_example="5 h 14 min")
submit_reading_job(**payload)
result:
4 h 05 min
